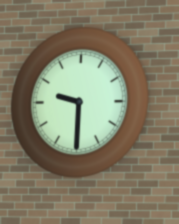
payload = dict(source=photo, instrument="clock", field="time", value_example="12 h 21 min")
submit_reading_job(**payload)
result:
9 h 30 min
